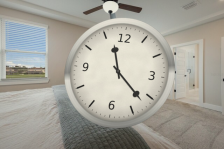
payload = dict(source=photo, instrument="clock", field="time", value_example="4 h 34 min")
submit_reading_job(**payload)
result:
11 h 22 min
